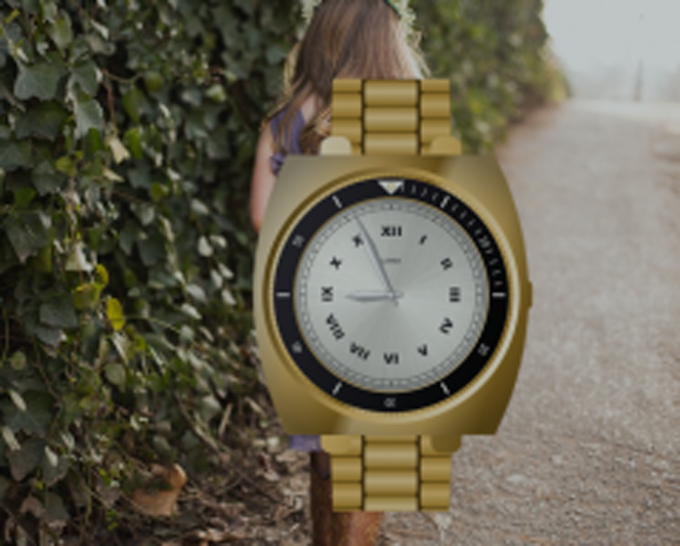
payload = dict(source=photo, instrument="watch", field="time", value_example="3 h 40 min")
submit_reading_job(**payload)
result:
8 h 56 min
